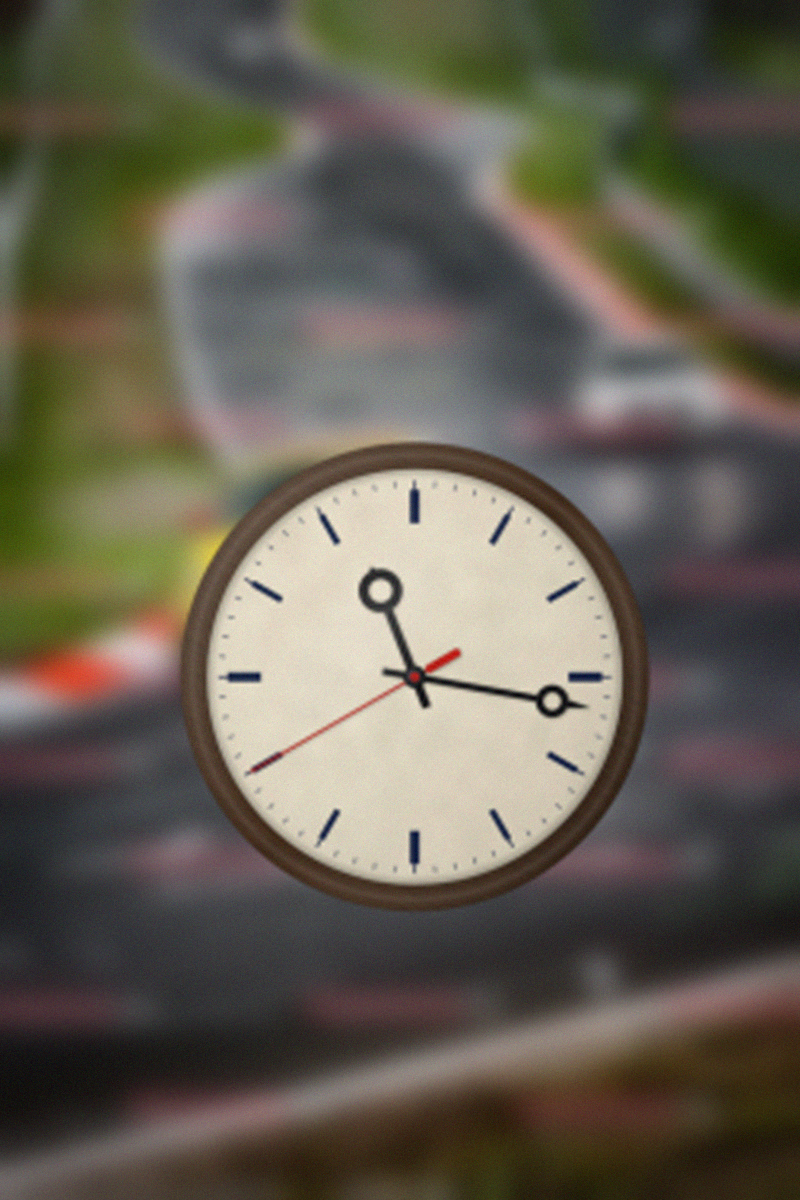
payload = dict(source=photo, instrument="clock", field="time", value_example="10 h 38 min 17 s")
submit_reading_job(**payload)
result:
11 h 16 min 40 s
